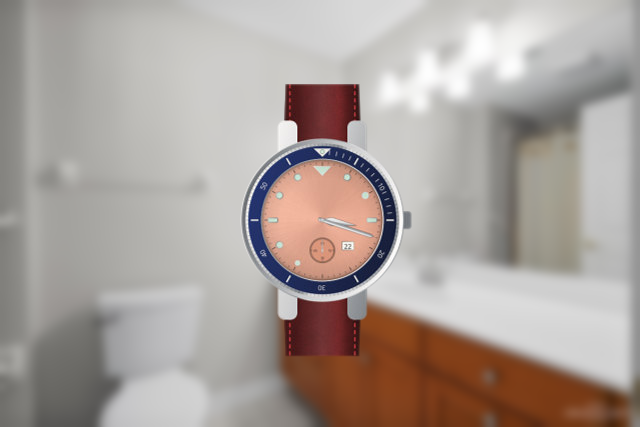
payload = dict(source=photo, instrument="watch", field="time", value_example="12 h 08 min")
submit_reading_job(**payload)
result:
3 h 18 min
